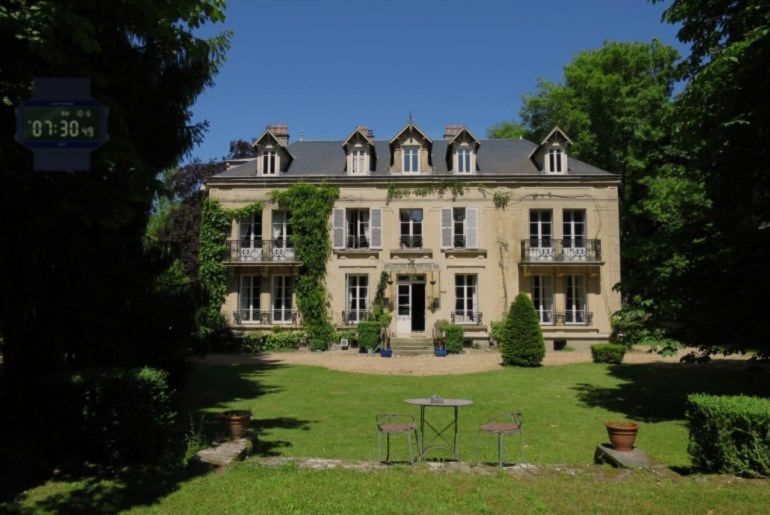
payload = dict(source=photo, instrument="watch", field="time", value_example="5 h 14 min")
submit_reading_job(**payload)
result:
7 h 30 min
